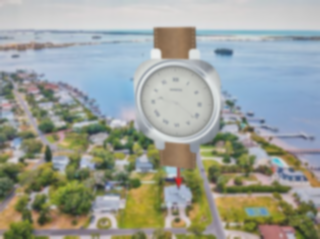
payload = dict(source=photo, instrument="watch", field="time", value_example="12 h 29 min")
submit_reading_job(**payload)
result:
9 h 21 min
